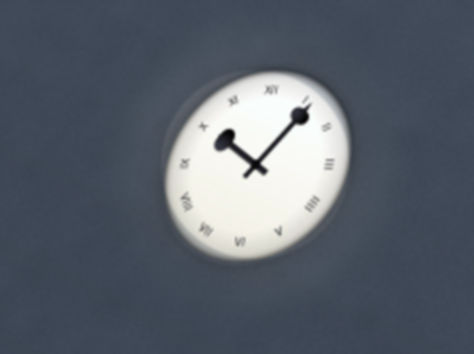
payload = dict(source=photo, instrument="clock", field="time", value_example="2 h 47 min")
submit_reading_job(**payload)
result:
10 h 06 min
